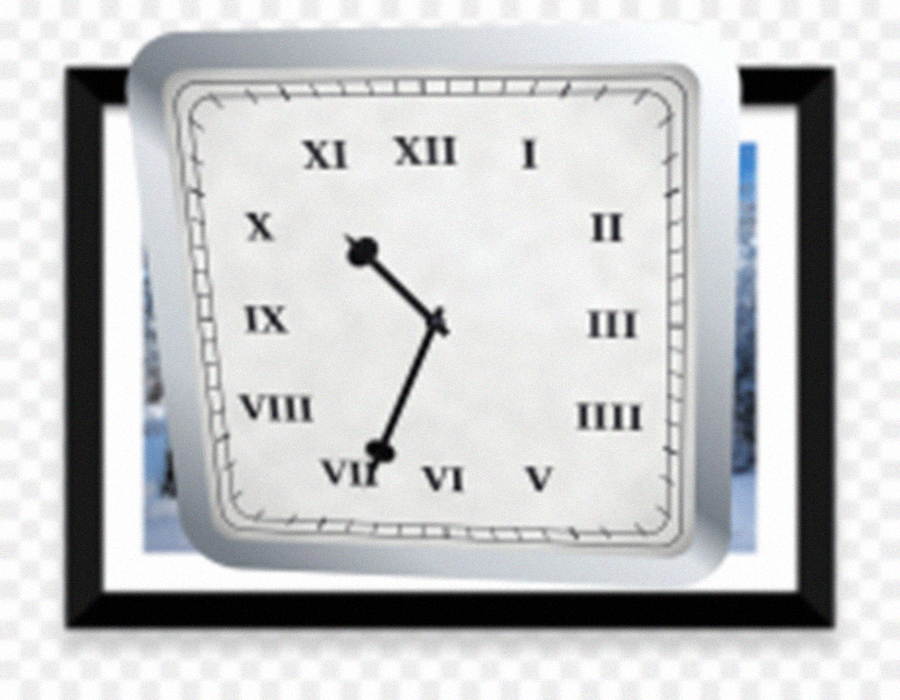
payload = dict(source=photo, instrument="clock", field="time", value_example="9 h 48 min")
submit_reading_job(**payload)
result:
10 h 34 min
